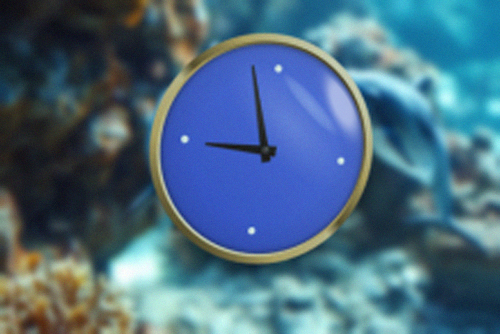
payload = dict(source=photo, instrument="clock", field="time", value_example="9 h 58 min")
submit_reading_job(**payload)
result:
8 h 57 min
